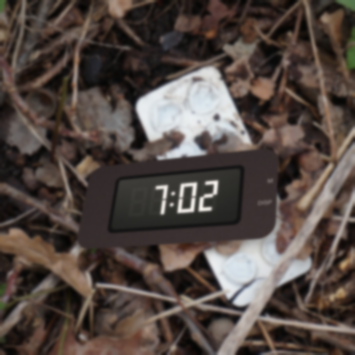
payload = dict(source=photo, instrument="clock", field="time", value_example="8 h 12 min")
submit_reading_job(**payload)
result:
7 h 02 min
